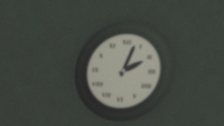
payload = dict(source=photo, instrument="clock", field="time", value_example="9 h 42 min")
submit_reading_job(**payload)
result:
2 h 03 min
